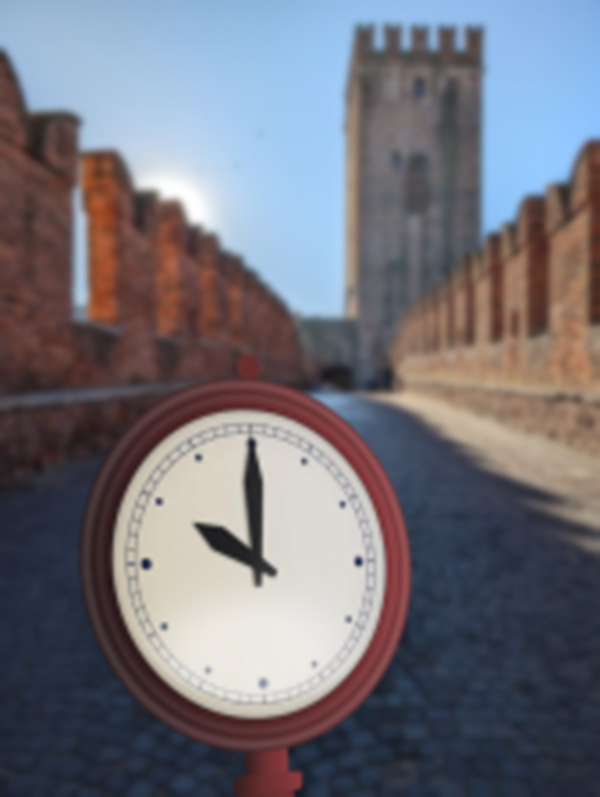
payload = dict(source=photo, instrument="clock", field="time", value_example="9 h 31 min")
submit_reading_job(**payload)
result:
10 h 00 min
